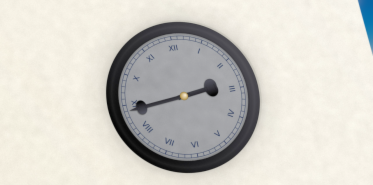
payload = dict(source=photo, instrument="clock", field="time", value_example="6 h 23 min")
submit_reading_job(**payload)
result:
2 h 44 min
